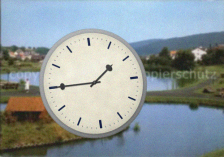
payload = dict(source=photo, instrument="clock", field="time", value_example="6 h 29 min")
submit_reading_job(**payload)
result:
1 h 45 min
